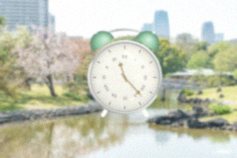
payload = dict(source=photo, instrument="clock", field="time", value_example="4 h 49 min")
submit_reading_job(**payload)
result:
11 h 23 min
